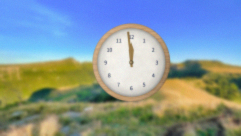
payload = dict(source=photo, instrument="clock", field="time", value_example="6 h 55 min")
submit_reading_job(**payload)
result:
11 h 59 min
